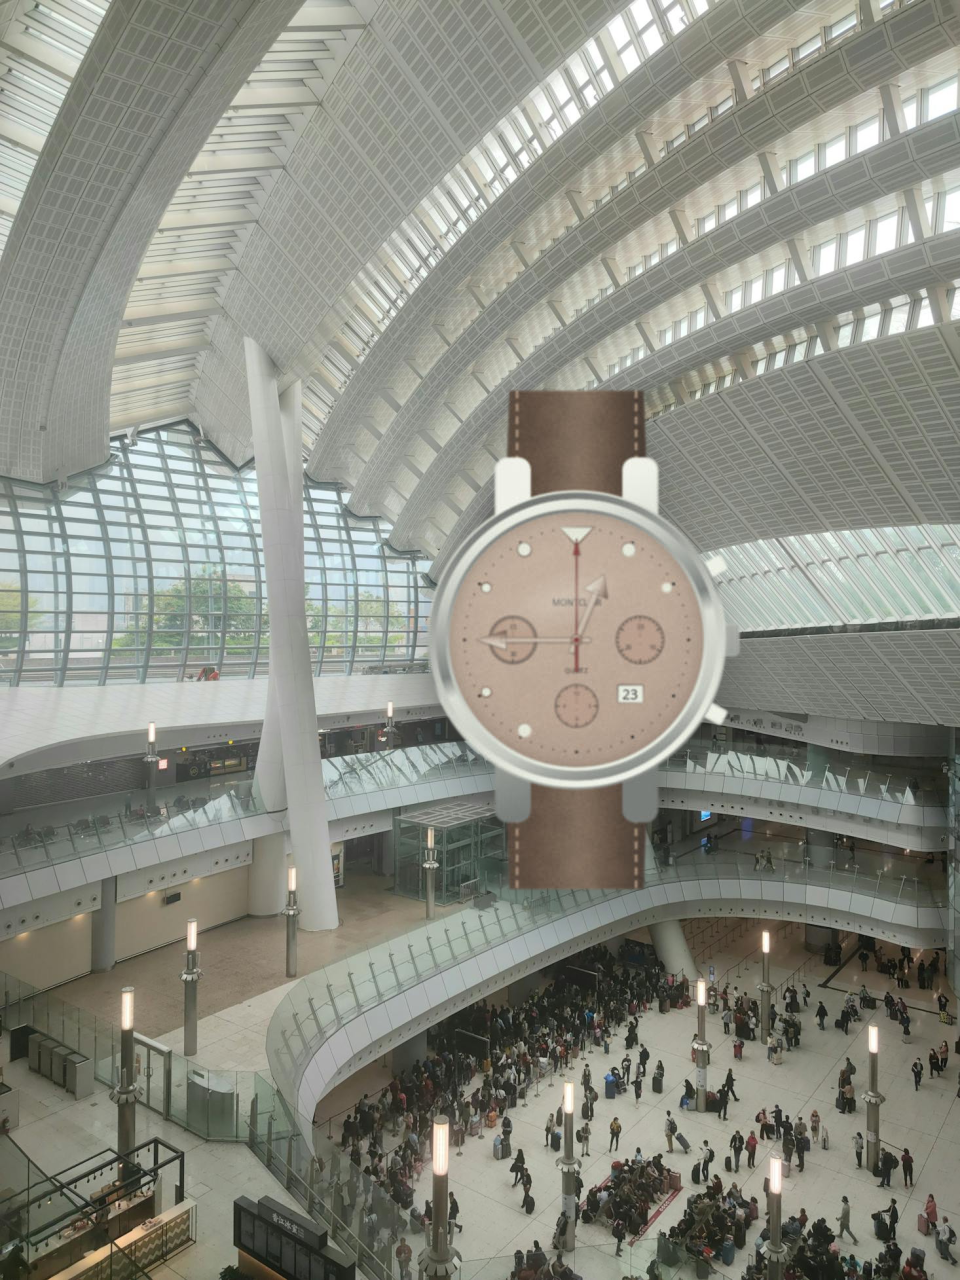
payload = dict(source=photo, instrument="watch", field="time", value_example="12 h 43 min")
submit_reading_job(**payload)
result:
12 h 45 min
